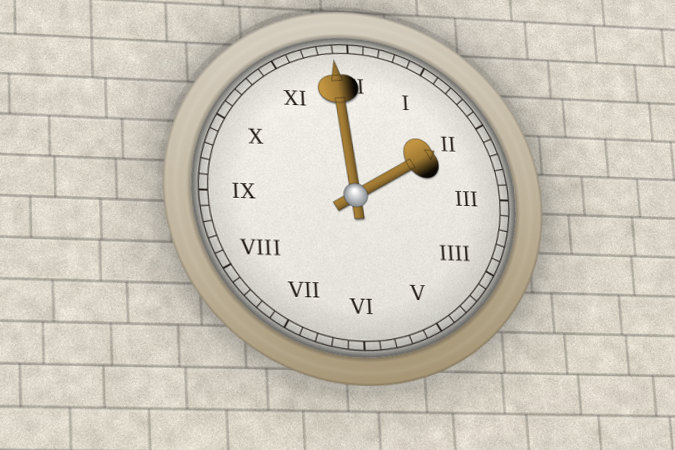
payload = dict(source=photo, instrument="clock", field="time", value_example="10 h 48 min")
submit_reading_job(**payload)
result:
1 h 59 min
